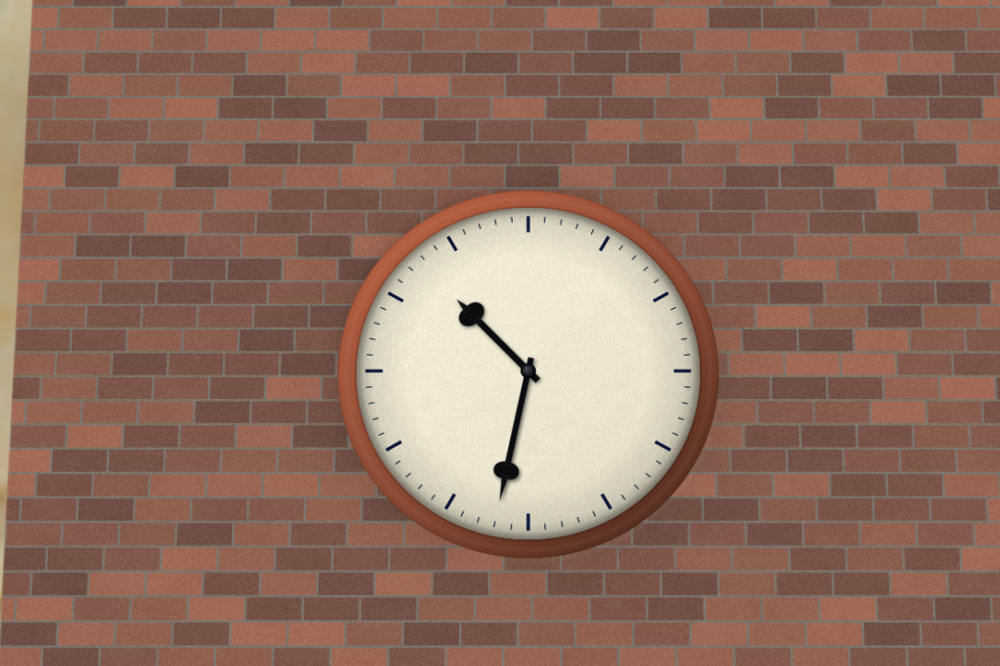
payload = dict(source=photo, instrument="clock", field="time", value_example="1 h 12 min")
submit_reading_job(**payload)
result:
10 h 32 min
